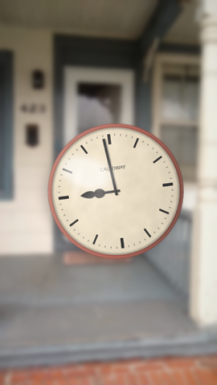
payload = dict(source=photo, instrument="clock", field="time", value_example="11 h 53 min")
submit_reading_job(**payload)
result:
8 h 59 min
